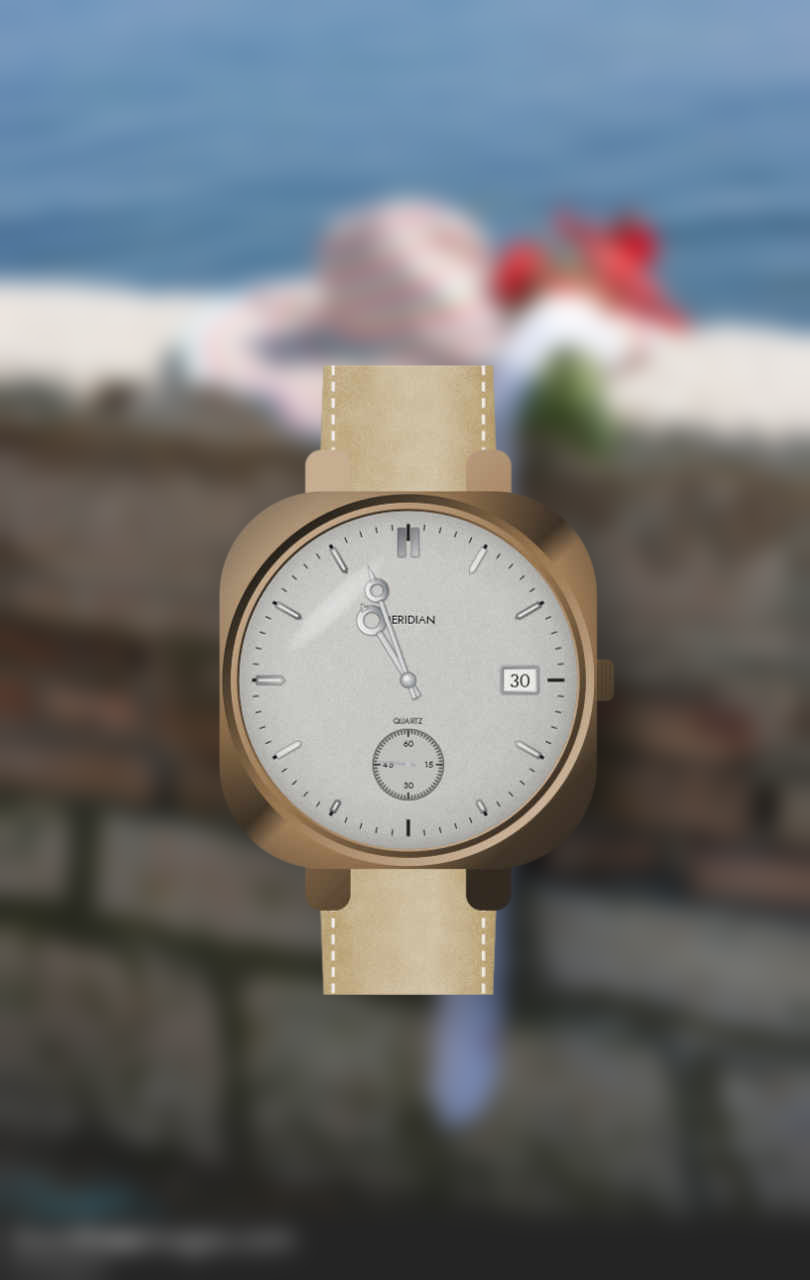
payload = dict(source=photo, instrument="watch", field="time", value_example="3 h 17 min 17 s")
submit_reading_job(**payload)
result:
10 h 56 min 46 s
